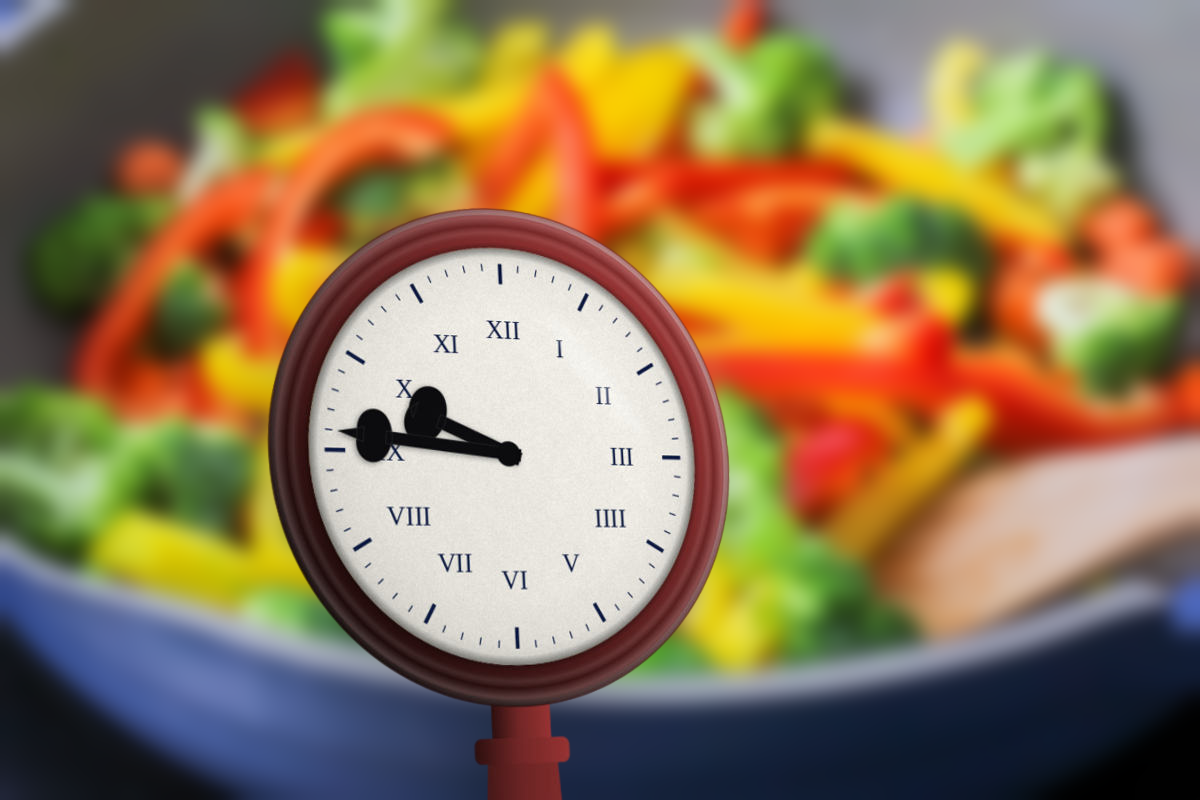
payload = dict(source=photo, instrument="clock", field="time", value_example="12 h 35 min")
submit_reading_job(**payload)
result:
9 h 46 min
